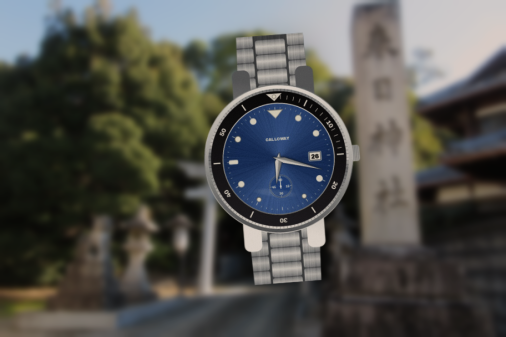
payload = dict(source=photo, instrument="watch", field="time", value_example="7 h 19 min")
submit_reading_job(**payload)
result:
6 h 18 min
